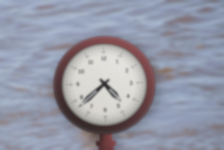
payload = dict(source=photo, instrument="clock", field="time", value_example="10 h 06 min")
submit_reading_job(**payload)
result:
4 h 38 min
